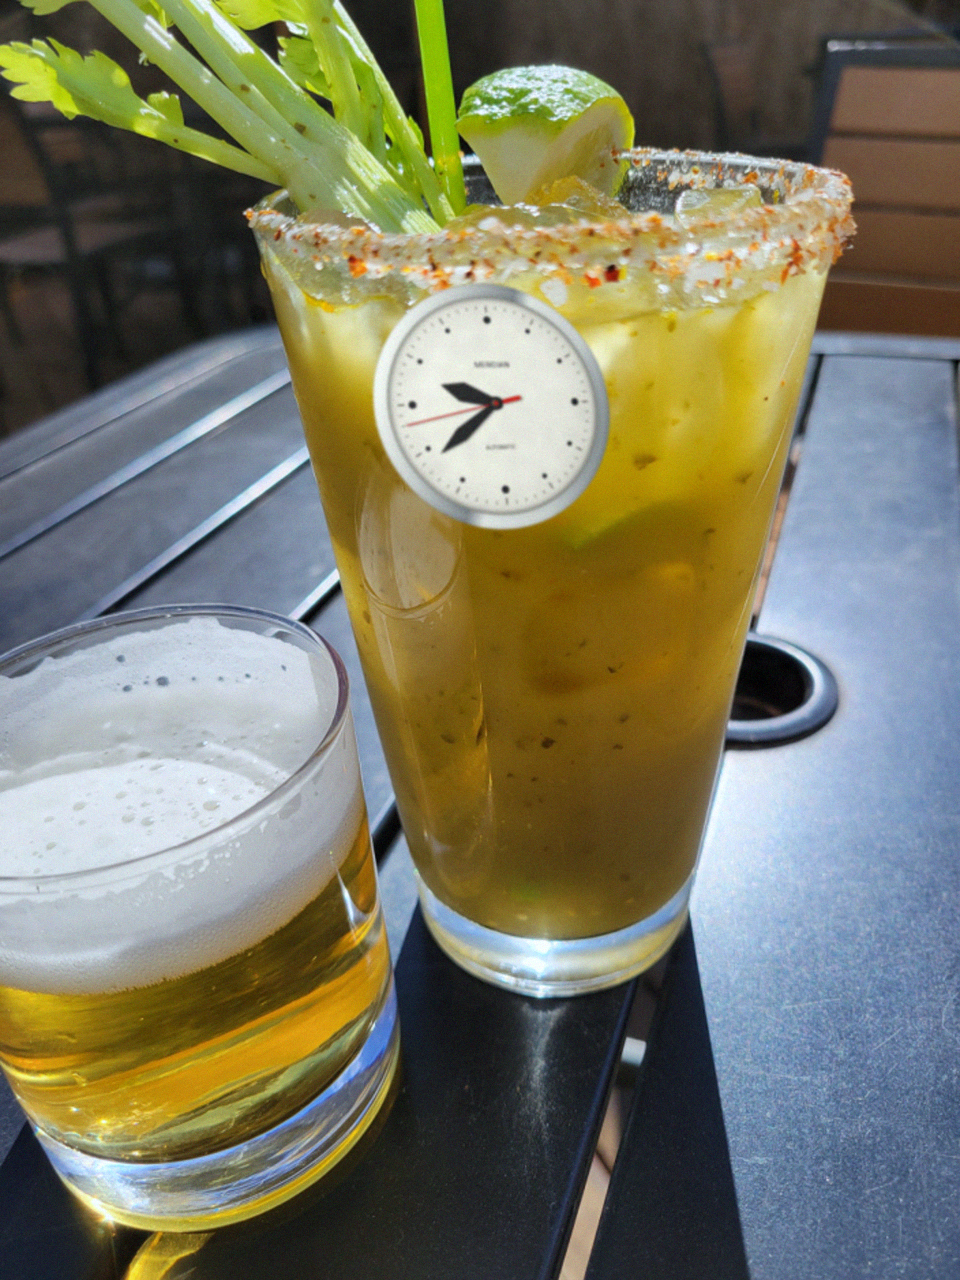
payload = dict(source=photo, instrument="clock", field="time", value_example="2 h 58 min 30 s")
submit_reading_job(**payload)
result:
9 h 38 min 43 s
